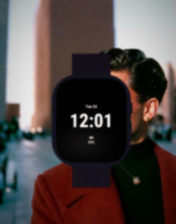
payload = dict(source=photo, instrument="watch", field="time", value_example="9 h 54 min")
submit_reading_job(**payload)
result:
12 h 01 min
